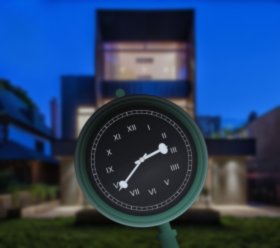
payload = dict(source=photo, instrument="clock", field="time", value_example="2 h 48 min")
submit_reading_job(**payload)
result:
2 h 39 min
